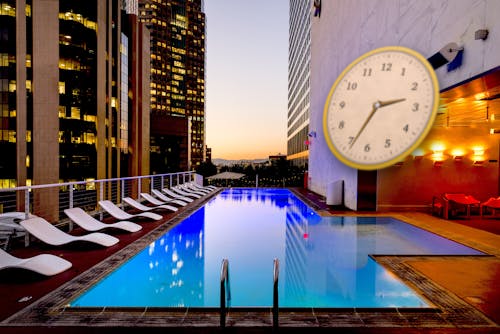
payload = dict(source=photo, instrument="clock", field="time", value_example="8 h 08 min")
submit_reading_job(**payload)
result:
2 h 34 min
